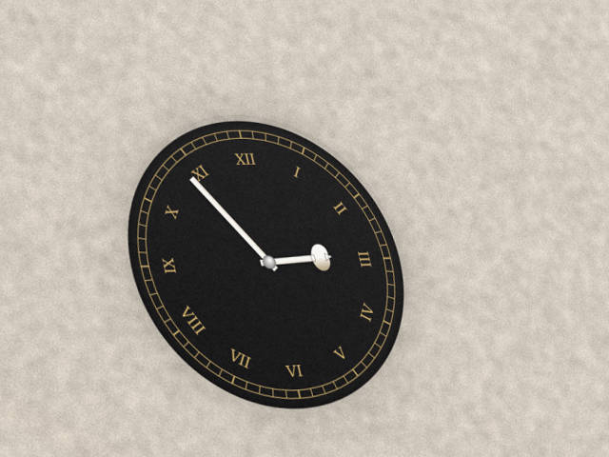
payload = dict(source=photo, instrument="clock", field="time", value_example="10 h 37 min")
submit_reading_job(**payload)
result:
2 h 54 min
